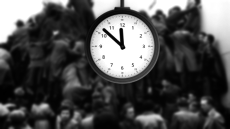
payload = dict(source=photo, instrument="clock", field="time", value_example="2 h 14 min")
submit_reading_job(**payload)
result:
11 h 52 min
